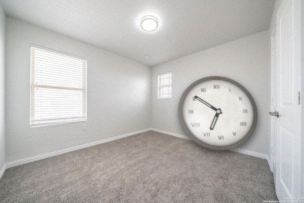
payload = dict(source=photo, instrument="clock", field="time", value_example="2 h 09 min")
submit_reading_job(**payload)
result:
6 h 51 min
